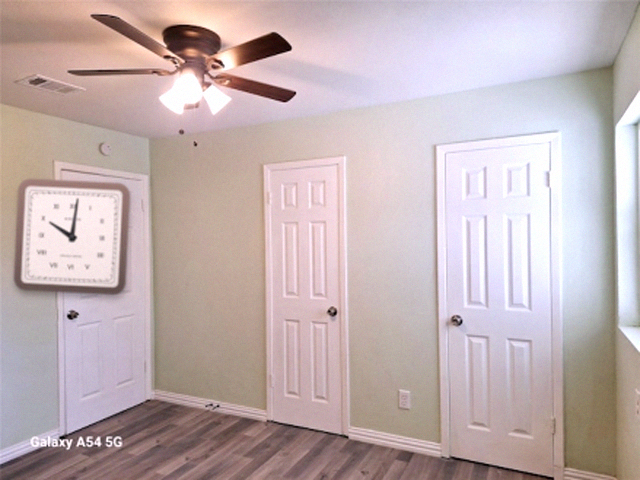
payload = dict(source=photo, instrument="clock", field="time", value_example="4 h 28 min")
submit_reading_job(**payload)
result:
10 h 01 min
